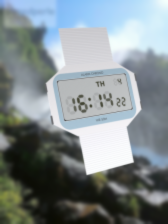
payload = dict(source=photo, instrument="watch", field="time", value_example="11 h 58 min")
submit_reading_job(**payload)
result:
16 h 14 min
